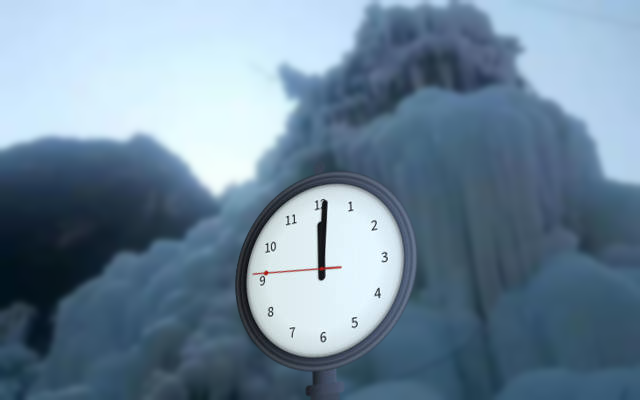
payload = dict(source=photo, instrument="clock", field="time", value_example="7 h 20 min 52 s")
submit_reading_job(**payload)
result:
12 h 00 min 46 s
